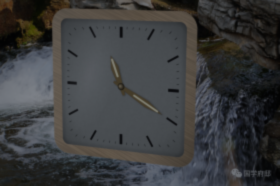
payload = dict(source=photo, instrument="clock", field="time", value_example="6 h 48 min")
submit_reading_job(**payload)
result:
11 h 20 min
